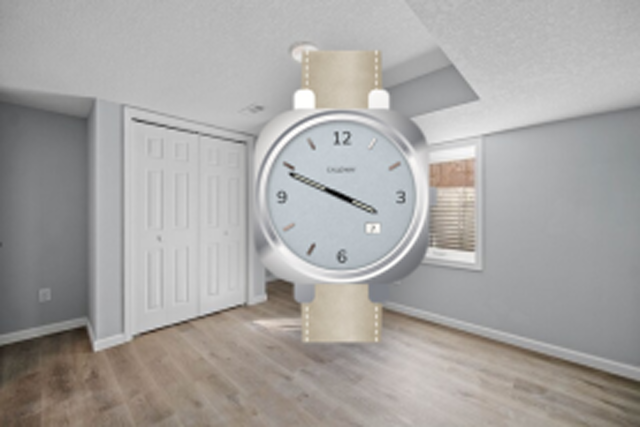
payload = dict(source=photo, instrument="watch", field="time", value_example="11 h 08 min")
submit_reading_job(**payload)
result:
3 h 49 min
